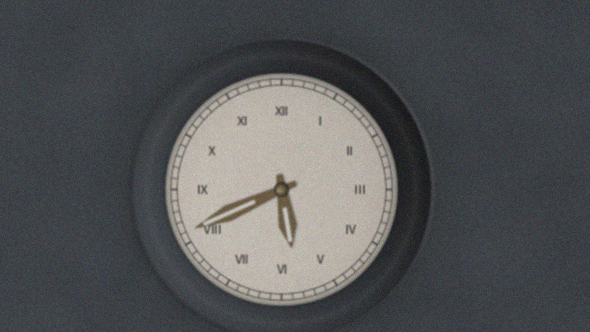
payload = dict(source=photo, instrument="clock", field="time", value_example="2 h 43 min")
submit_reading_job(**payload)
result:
5 h 41 min
